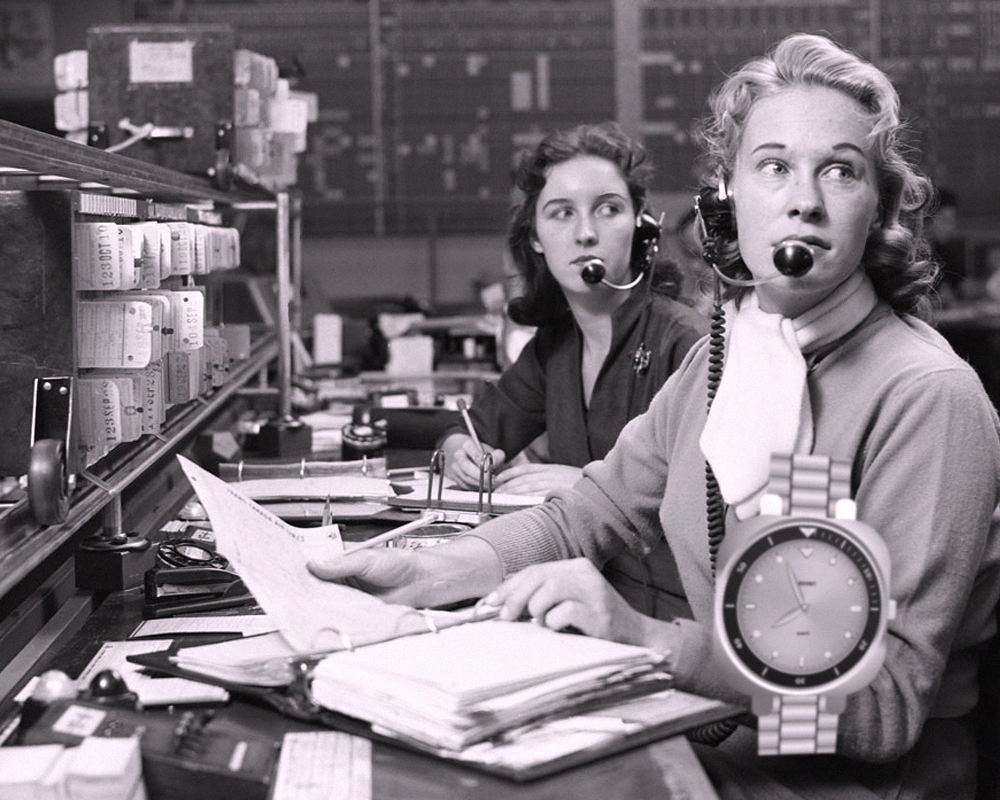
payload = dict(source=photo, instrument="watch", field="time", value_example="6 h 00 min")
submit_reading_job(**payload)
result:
7 h 56 min
